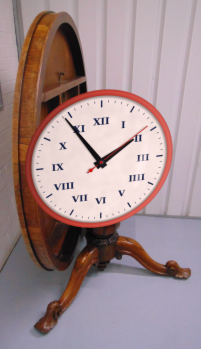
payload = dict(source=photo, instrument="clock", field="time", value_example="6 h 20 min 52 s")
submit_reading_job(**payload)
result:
1 h 54 min 09 s
